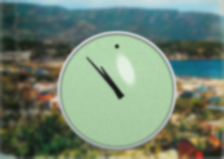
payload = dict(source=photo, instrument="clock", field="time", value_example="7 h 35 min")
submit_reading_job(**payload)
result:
10 h 53 min
